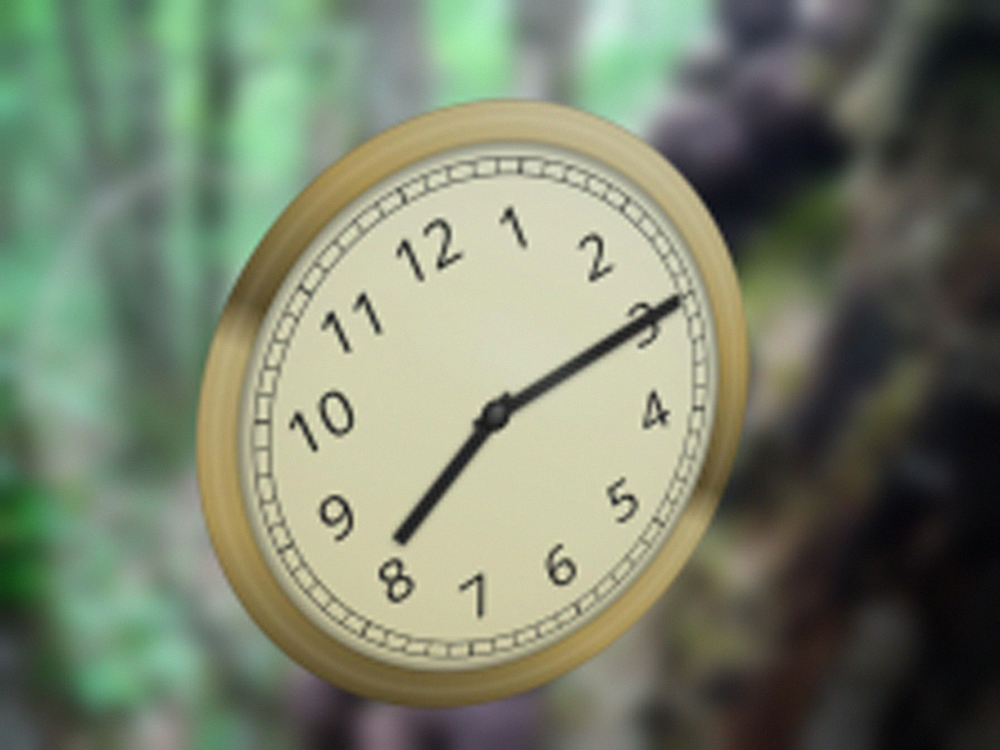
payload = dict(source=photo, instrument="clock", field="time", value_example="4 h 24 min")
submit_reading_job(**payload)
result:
8 h 15 min
